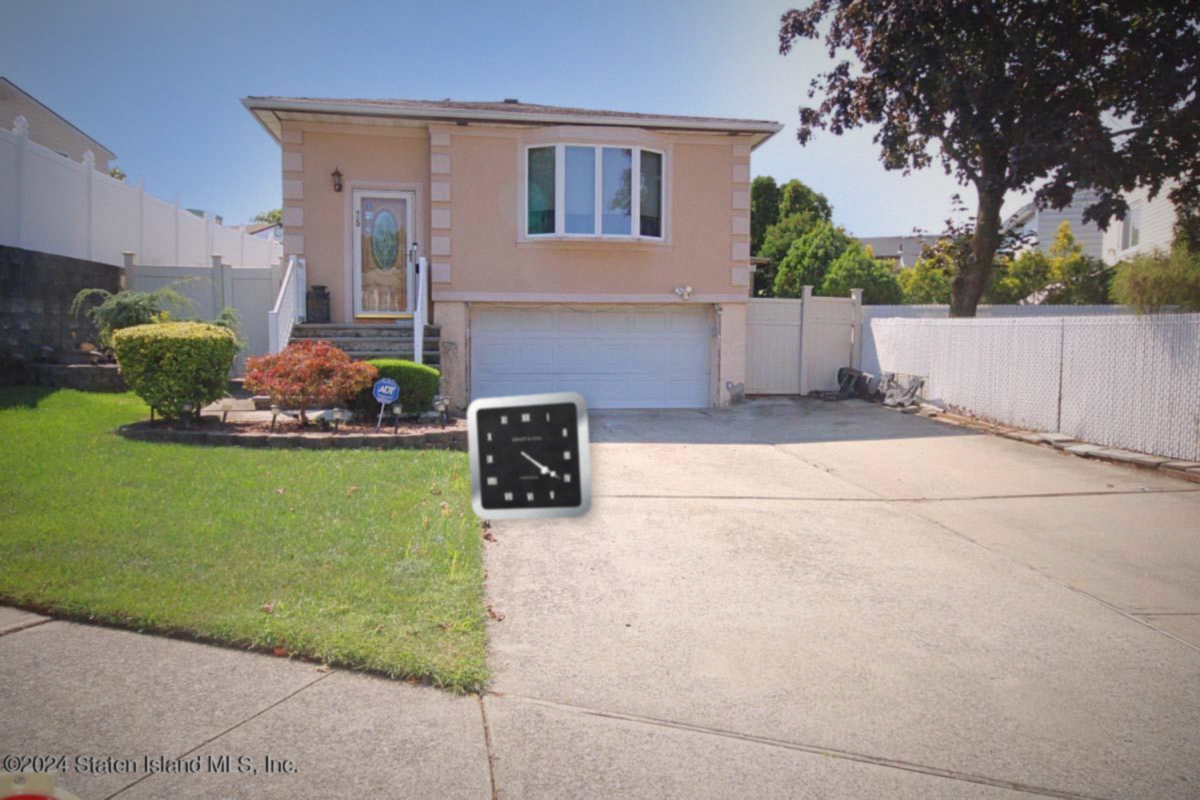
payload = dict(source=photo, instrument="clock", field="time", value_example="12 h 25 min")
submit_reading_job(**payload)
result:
4 h 21 min
